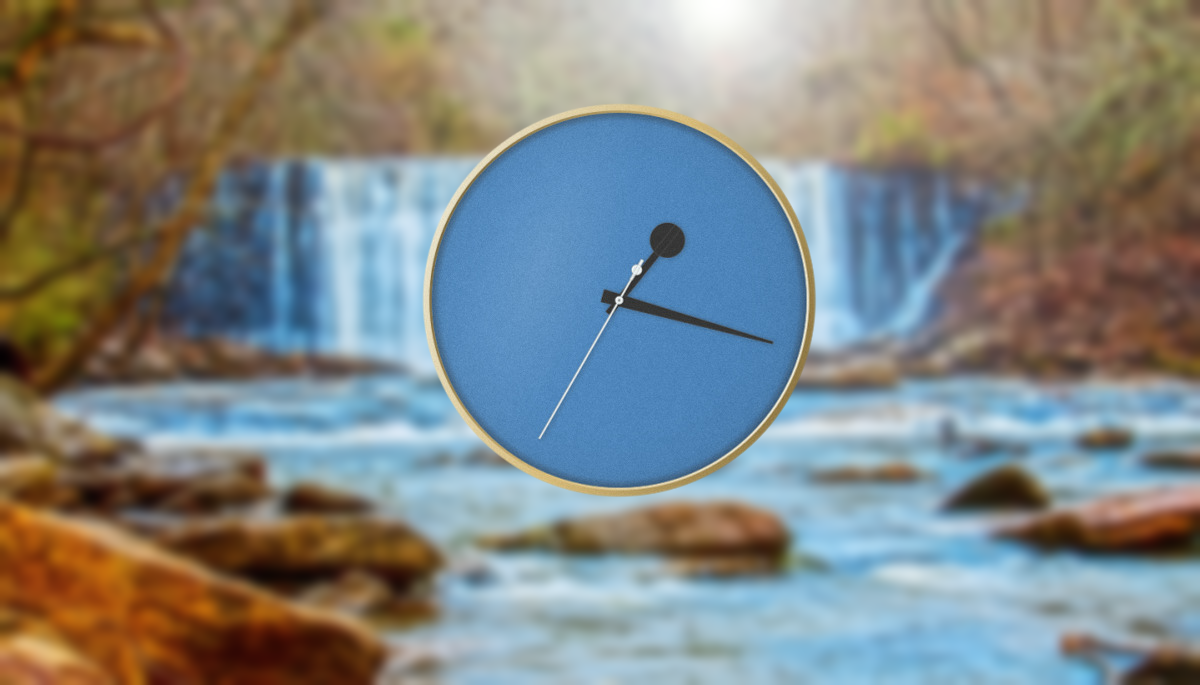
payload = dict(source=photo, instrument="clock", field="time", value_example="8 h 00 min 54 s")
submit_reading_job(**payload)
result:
1 h 17 min 35 s
